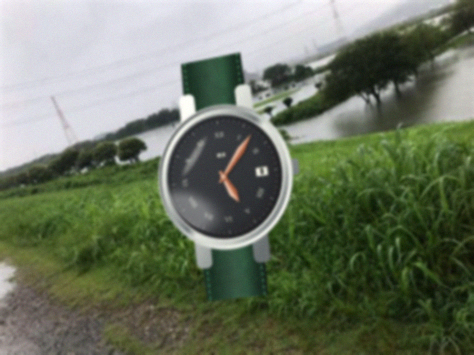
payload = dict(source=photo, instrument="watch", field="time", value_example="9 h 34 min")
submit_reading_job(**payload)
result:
5 h 07 min
